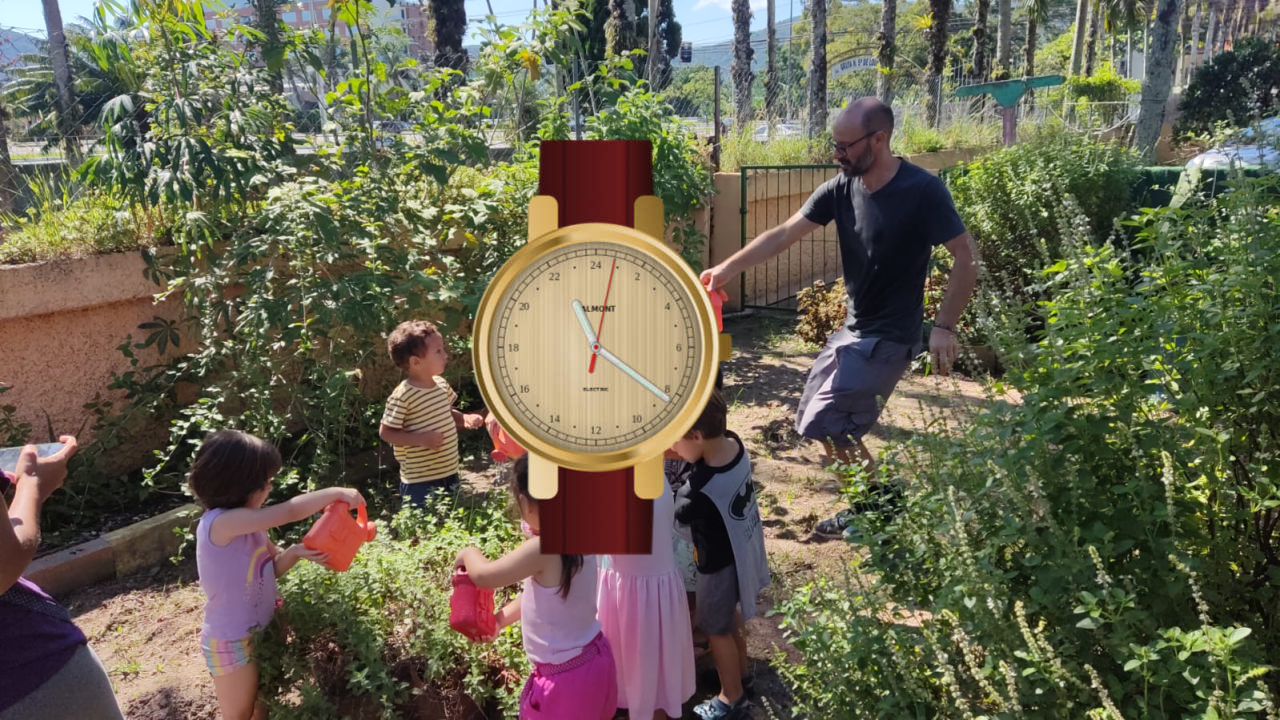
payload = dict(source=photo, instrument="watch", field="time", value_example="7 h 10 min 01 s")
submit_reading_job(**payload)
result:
22 h 21 min 02 s
